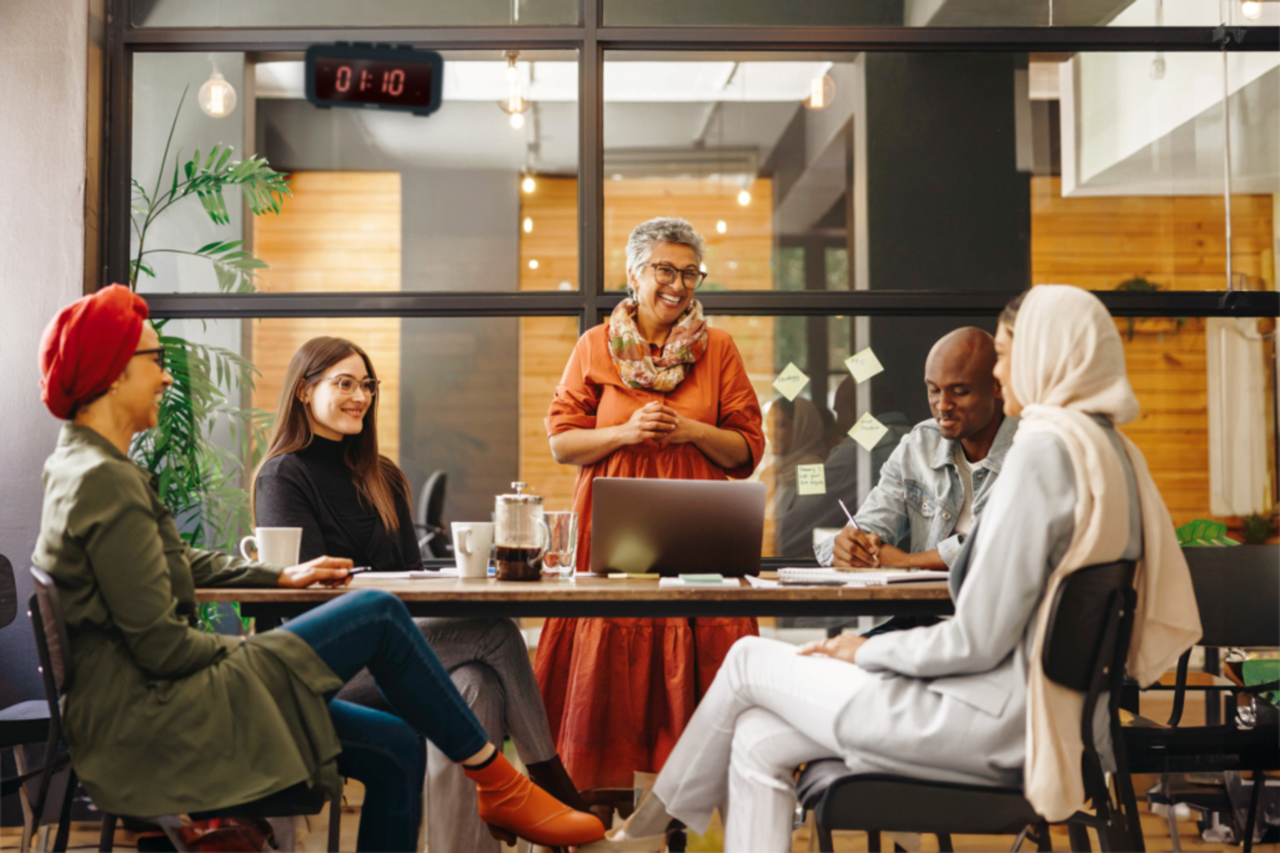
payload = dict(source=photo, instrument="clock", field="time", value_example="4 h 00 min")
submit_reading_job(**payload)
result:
1 h 10 min
